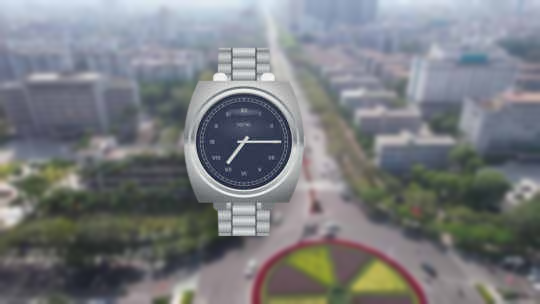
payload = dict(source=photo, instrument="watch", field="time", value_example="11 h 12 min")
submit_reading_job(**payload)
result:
7 h 15 min
